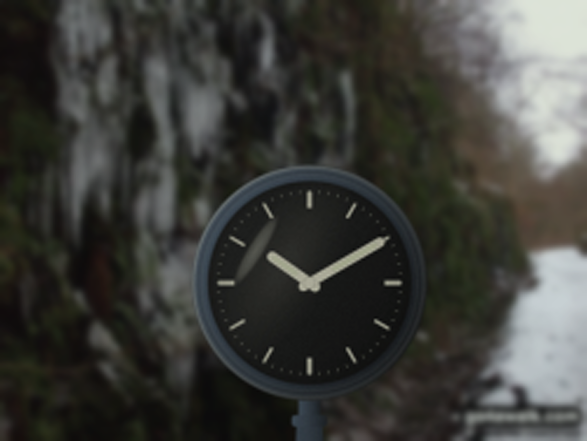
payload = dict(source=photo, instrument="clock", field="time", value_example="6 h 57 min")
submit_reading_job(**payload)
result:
10 h 10 min
